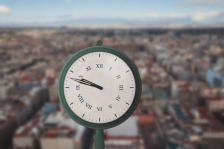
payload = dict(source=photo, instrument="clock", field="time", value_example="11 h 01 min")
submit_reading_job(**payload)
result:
9 h 48 min
